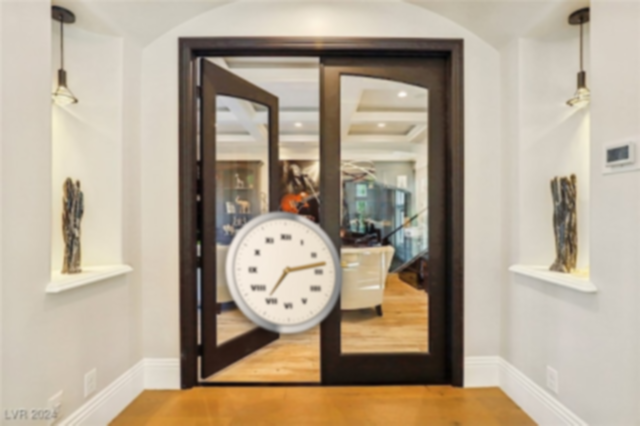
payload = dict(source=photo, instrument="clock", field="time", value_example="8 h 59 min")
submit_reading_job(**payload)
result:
7 h 13 min
